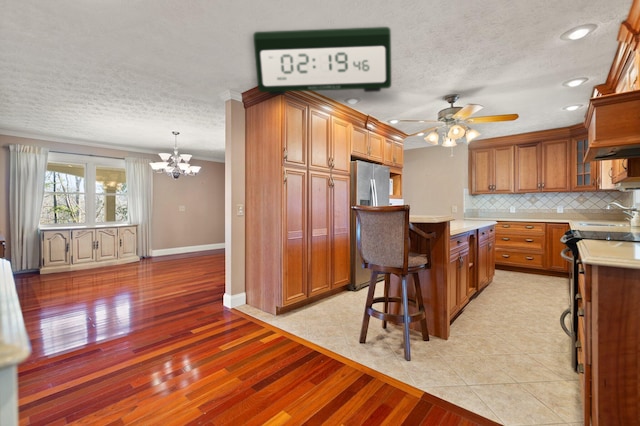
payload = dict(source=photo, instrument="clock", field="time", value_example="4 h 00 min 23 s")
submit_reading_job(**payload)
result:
2 h 19 min 46 s
